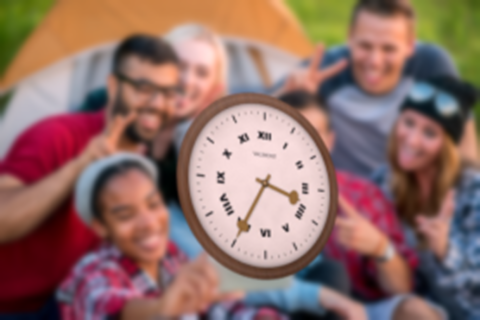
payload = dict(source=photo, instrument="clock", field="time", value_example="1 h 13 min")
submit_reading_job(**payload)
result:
3 h 35 min
